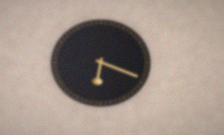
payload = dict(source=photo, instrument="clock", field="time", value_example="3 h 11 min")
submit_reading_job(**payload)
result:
6 h 19 min
